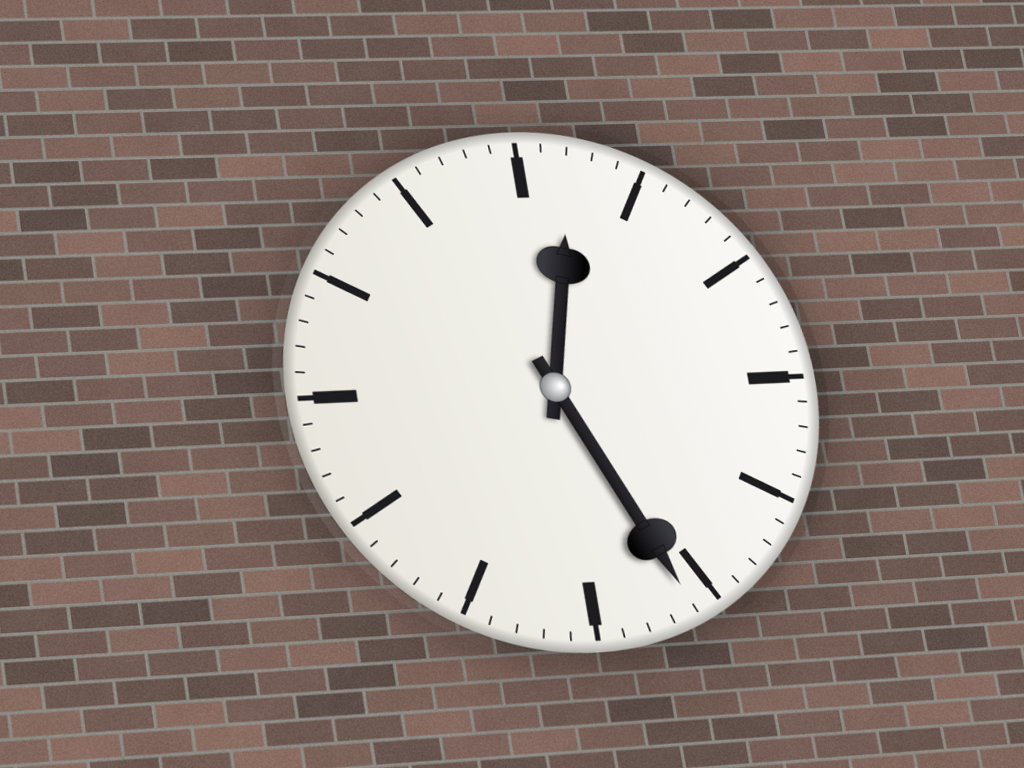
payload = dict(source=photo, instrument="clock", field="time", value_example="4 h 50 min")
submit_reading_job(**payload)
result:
12 h 26 min
